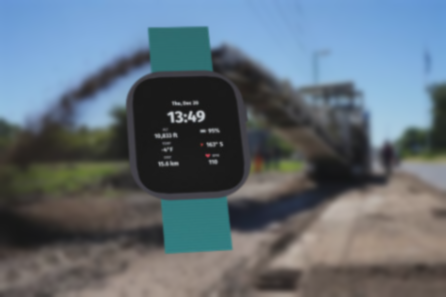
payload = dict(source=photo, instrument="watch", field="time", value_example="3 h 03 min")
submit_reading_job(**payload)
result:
13 h 49 min
